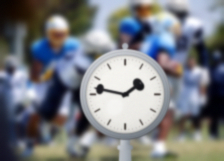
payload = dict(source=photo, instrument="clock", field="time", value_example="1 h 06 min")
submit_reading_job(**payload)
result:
1 h 47 min
